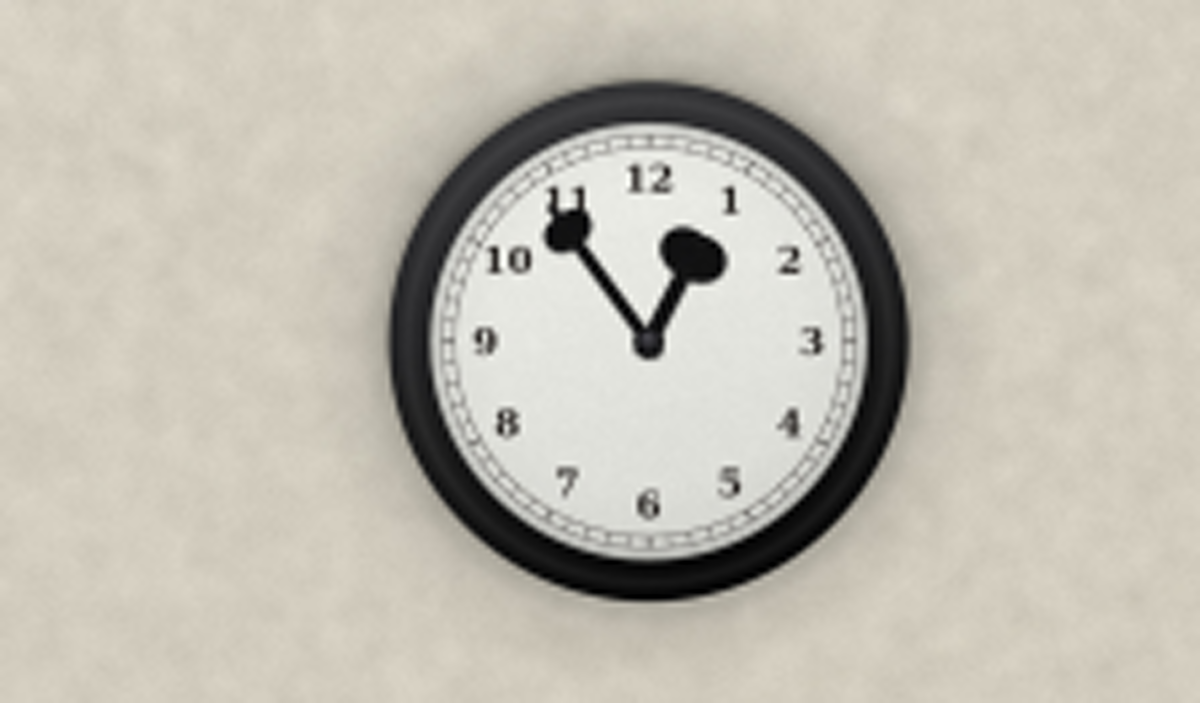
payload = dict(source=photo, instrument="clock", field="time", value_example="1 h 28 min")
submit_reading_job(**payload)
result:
12 h 54 min
